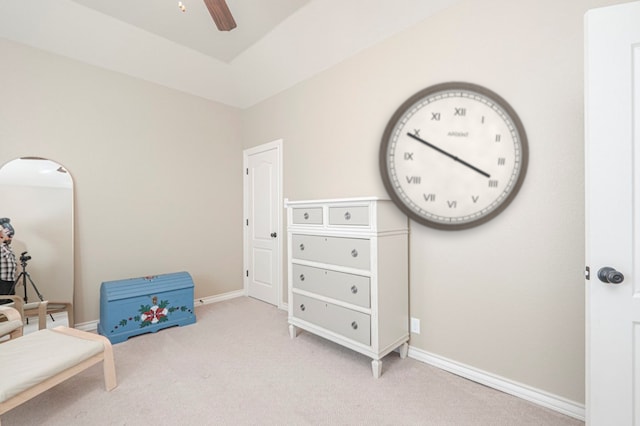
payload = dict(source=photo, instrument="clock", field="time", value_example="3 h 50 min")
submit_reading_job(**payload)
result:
3 h 49 min
